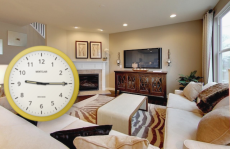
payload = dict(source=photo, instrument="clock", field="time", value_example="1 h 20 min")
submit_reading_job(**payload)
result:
9 h 15 min
